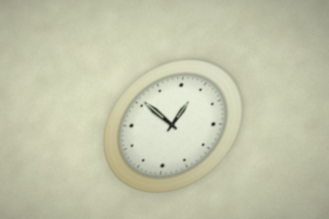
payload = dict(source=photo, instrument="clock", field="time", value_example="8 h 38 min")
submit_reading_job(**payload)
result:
12 h 51 min
